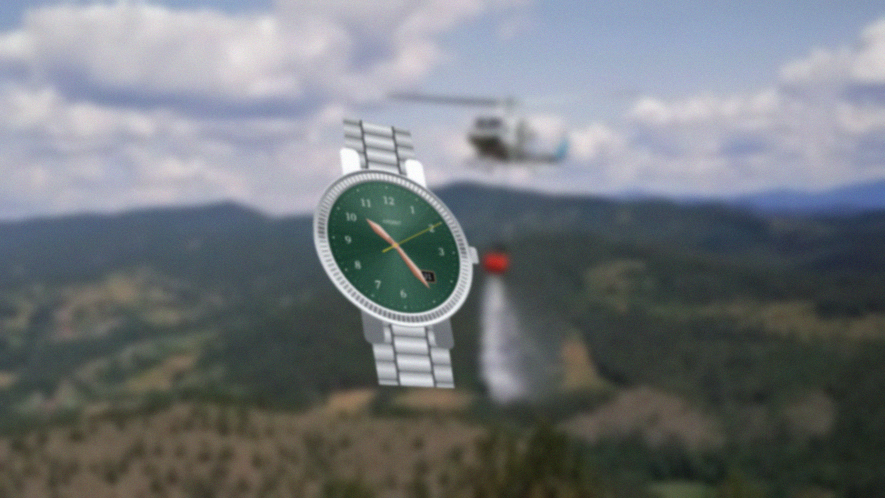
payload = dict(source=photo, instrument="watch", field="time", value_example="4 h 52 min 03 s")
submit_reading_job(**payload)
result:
10 h 24 min 10 s
